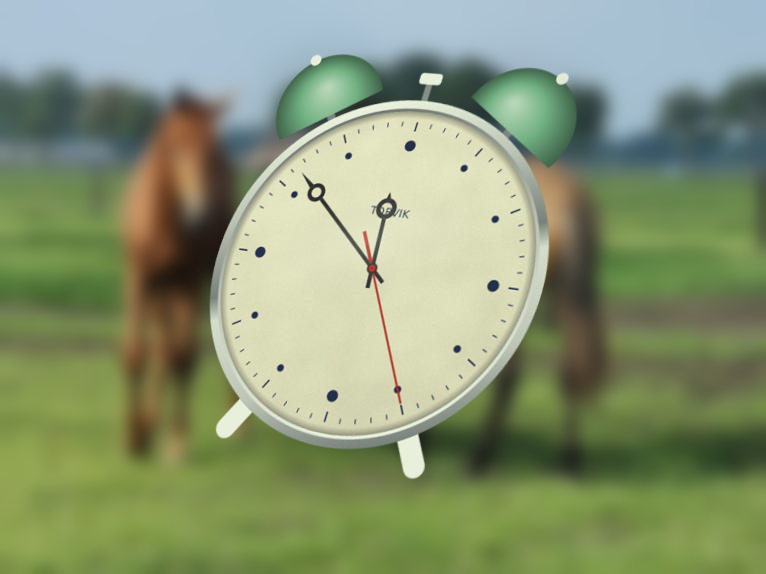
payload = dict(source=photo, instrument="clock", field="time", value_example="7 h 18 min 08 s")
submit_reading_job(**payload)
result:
11 h 51 min 25 s
